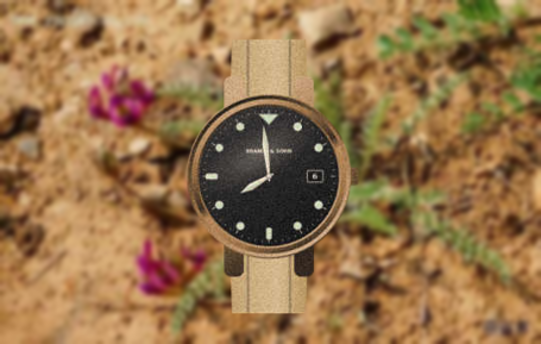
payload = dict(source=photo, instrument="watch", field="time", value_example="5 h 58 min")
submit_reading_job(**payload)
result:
7 h 59 min
